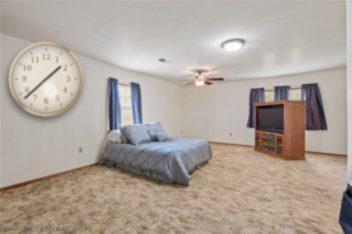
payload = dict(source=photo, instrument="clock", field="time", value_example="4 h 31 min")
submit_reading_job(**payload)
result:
1 h 38 min
